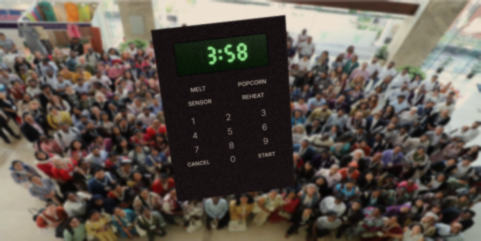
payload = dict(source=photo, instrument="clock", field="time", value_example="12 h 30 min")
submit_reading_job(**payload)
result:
3 h 58 min
